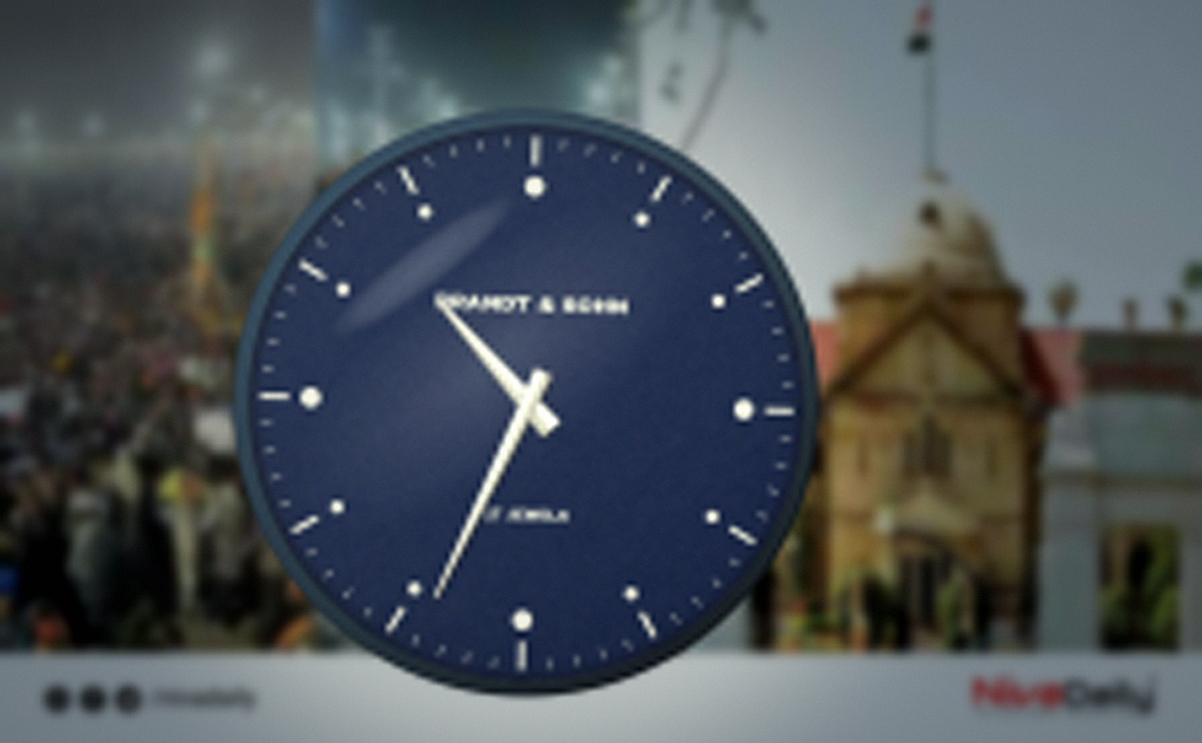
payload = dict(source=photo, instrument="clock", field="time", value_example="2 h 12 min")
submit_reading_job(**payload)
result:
10 h 34 min
